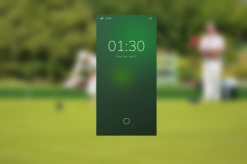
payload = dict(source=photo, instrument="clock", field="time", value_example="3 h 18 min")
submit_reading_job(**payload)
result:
1 h 30 min
